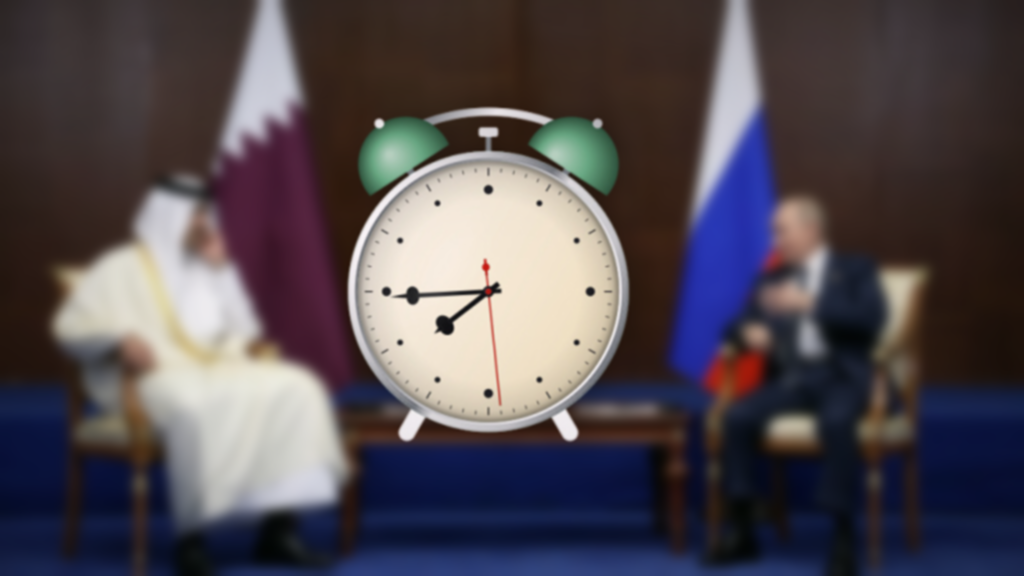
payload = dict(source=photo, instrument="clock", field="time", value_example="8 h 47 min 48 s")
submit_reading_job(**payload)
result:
7 h 44 min 29 s
